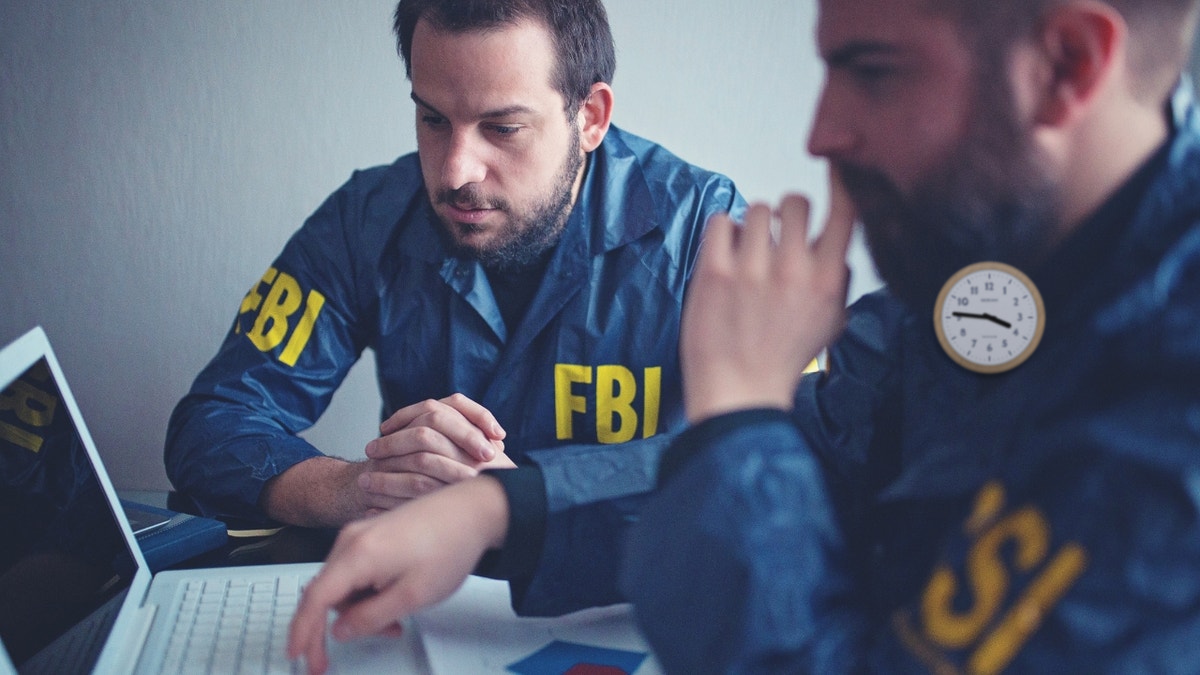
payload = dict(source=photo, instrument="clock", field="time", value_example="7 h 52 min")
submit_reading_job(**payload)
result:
3 h 46 min
